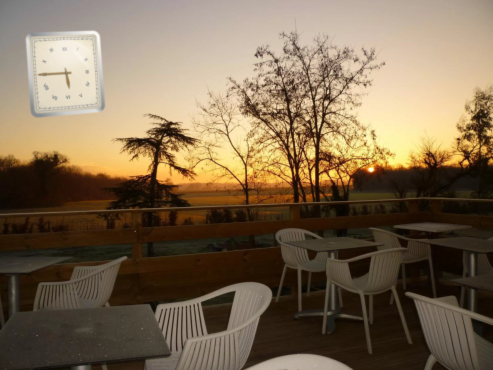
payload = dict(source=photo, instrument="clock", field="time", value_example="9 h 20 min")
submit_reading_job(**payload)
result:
5 h 45 min
